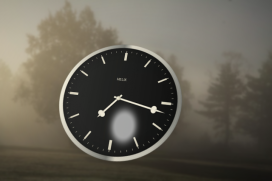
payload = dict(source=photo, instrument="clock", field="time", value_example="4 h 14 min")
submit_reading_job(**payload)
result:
7 h 17 min
